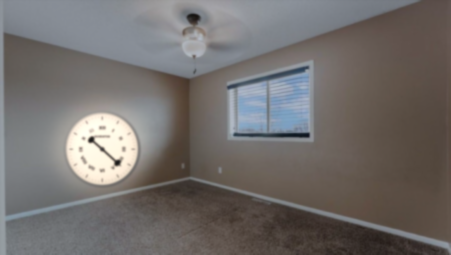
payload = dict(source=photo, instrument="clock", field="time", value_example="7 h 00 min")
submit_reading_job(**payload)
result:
10 h 22 min
